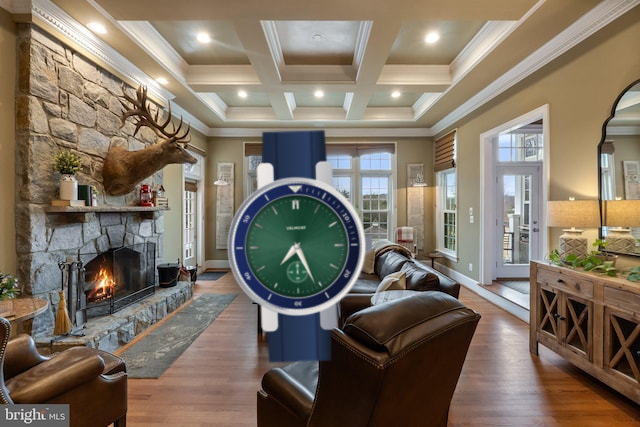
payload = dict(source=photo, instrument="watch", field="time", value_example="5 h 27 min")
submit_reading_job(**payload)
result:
7 h 26 min
